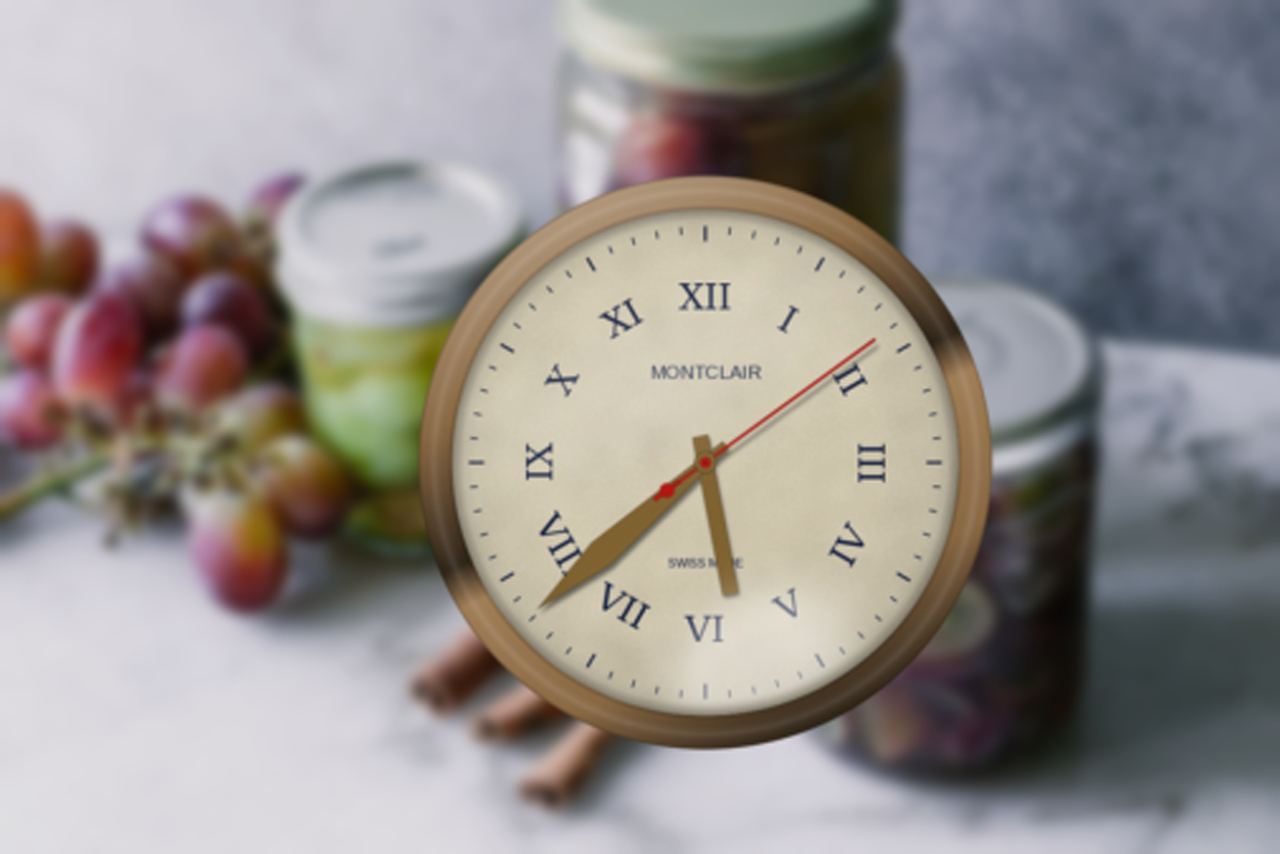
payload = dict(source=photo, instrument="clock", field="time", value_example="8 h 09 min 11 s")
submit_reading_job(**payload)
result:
5 h 38 min 09 s
